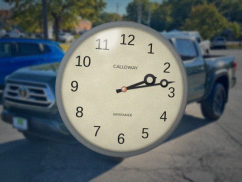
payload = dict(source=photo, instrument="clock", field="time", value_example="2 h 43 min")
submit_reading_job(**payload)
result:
2 h 13 min
